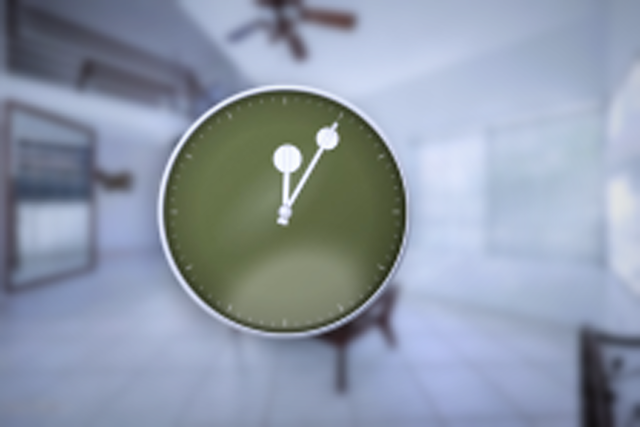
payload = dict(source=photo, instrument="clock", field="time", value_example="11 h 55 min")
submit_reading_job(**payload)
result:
12 h 05 min
